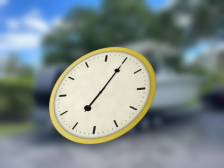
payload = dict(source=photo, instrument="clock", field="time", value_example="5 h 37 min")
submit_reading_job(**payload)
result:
7 h 05 min
